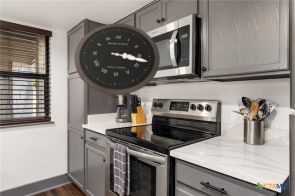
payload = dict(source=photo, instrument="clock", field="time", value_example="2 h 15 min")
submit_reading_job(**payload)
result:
3 h 17 min
